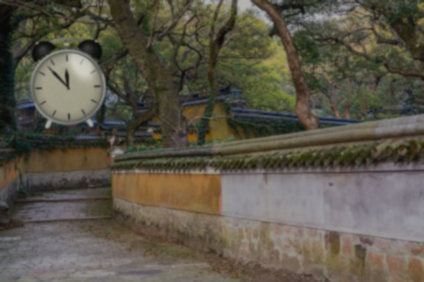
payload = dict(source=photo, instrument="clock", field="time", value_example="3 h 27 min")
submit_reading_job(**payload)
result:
11 h 53 min
